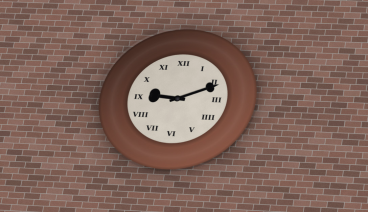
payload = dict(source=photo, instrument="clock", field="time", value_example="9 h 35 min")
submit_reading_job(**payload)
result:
9 h 11 min
